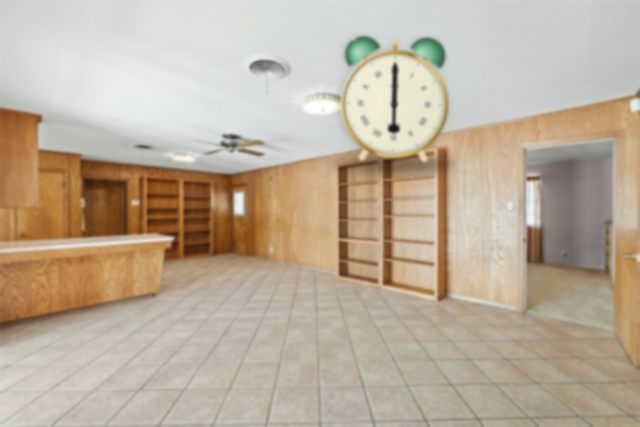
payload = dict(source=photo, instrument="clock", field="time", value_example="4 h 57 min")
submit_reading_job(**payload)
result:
6 h 00 min
